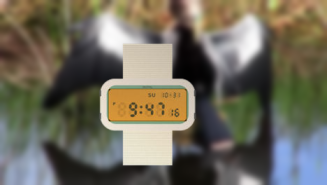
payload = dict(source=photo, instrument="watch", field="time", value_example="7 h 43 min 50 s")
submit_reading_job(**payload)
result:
9 h 47 min 16 s
